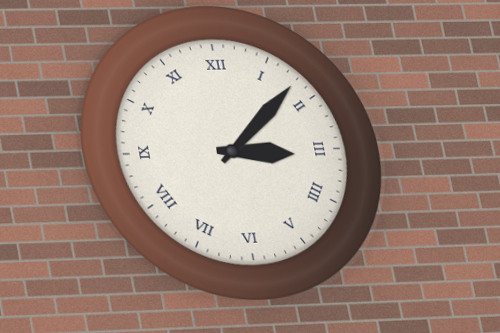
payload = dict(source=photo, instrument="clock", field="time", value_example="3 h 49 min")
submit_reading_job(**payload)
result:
3 h 08 min
